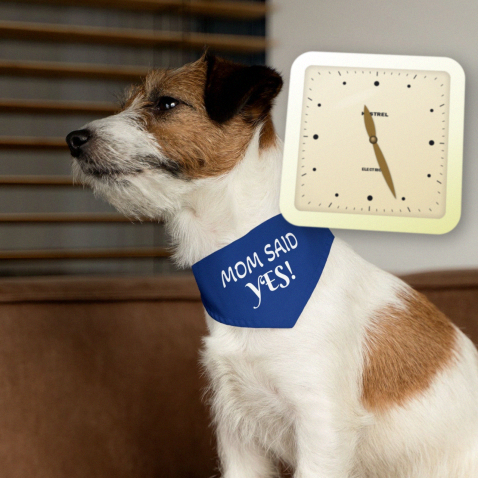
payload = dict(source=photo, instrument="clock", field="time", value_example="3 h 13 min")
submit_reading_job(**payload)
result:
11 h 26 min
